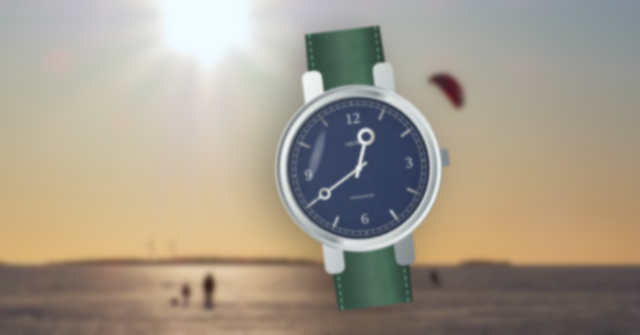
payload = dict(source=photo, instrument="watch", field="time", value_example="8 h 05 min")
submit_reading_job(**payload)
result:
12 h 40 min
